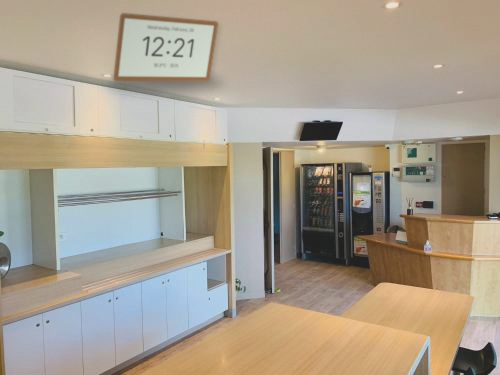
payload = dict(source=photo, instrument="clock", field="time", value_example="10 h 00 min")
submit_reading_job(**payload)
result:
12 h 21 min
